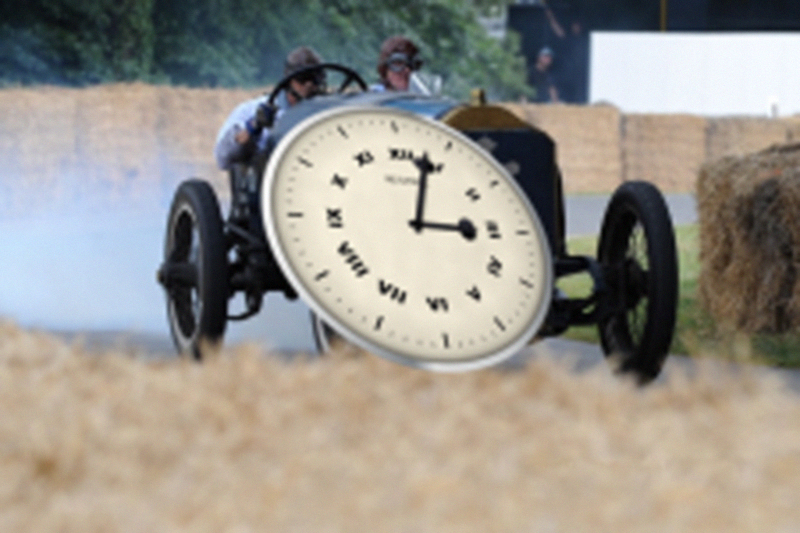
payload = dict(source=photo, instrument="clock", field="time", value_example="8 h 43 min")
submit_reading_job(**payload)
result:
3 h 03 min
